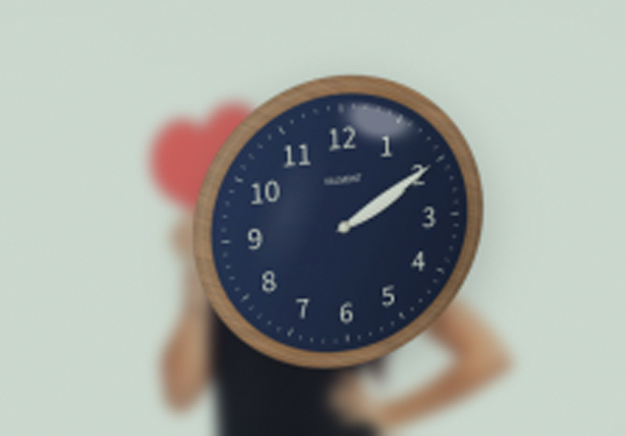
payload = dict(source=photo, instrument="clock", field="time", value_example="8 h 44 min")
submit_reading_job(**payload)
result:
2 h 10 min
